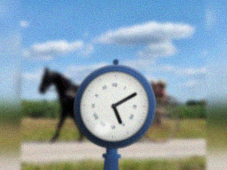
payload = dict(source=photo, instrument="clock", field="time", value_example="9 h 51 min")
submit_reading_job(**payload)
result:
5 h 10 min
